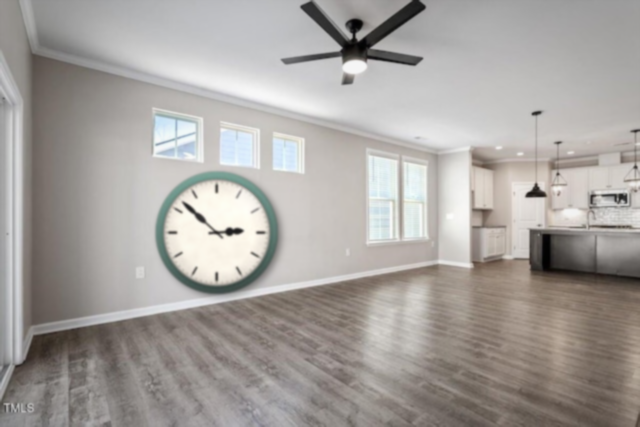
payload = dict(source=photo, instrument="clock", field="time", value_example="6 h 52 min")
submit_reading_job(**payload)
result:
2 h 52 min
